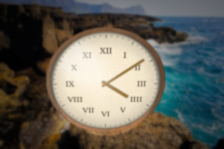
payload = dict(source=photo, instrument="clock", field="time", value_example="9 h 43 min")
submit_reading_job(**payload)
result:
4 h 09 min
